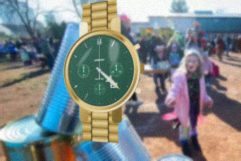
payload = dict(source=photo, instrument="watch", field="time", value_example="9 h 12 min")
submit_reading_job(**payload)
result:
4 h 22 min
